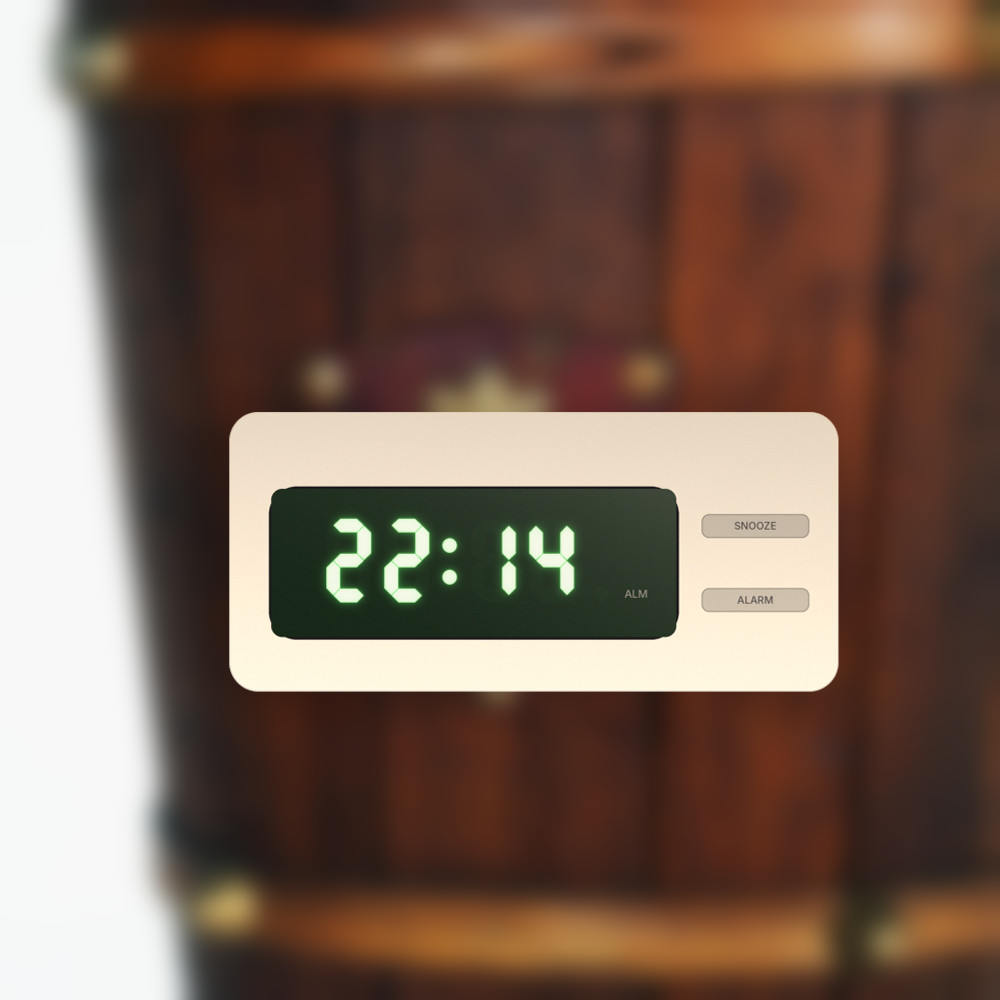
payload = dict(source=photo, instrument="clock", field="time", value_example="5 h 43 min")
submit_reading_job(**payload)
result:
22 h 14 min
